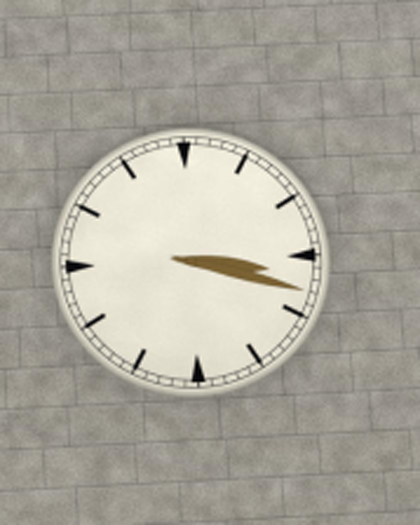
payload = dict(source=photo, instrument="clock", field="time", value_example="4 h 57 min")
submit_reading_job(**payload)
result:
3 h 18 min
